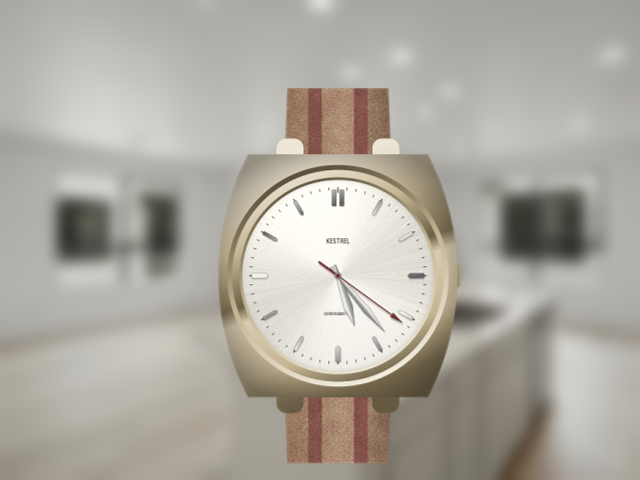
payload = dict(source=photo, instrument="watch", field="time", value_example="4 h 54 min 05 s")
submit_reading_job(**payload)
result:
5 h 23 min 21 s
